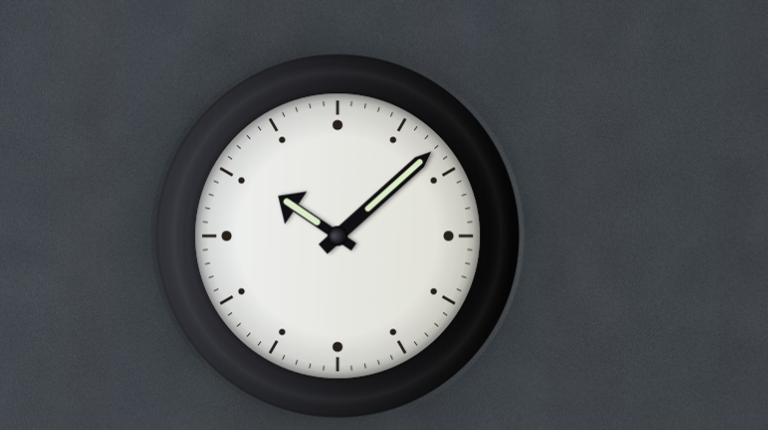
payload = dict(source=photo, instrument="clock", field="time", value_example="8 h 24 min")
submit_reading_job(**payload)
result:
10 h 08 min
